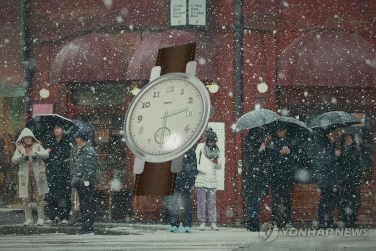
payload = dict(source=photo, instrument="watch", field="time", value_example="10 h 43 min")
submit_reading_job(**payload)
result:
2 h 30 min
